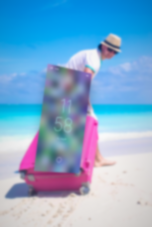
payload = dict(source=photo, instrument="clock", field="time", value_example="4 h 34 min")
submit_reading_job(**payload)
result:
11 h 58 min
